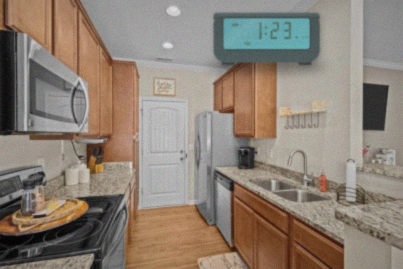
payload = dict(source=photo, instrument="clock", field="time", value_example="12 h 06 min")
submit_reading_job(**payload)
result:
1 h 23 min
